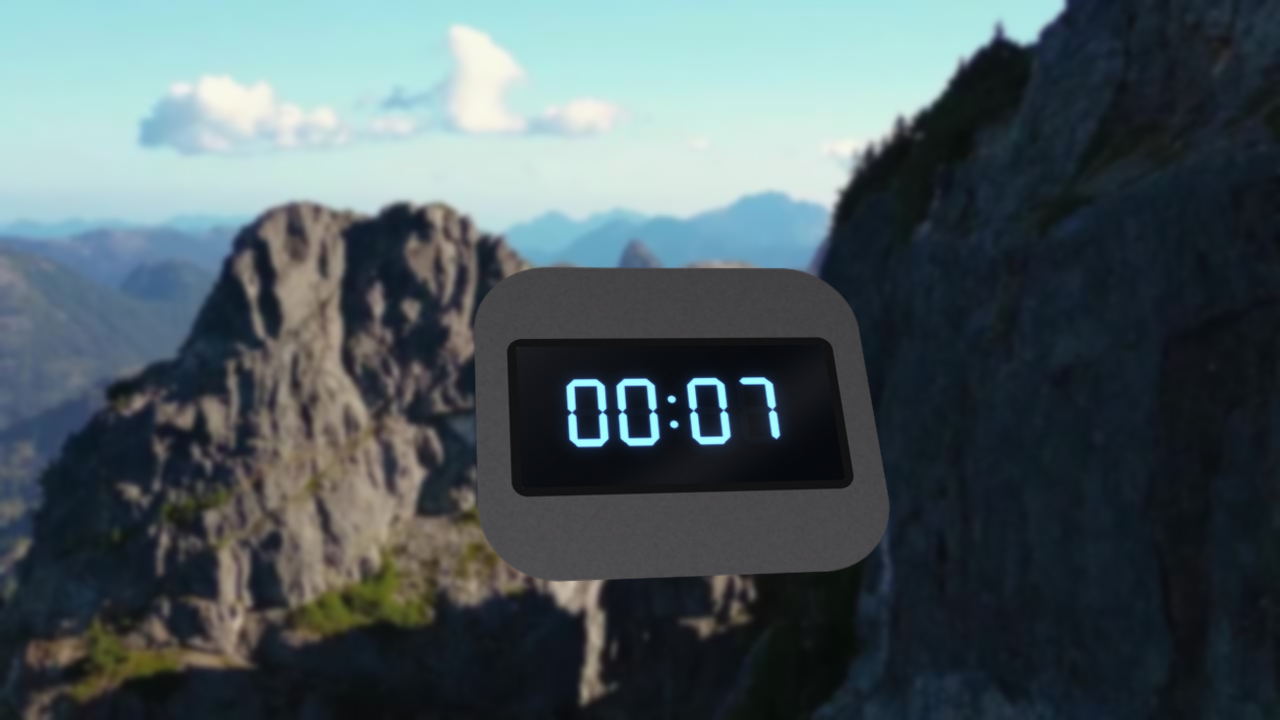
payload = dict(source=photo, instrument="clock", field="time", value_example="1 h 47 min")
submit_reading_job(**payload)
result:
0 h 07 min
